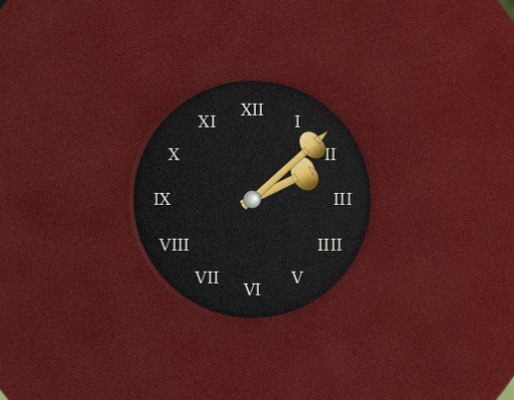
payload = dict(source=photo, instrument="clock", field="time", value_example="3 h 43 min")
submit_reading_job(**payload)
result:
2 h 08 min
